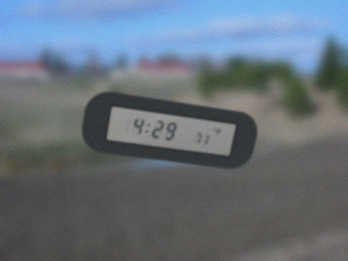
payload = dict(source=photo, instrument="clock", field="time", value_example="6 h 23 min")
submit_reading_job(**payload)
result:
4 h 29 min
